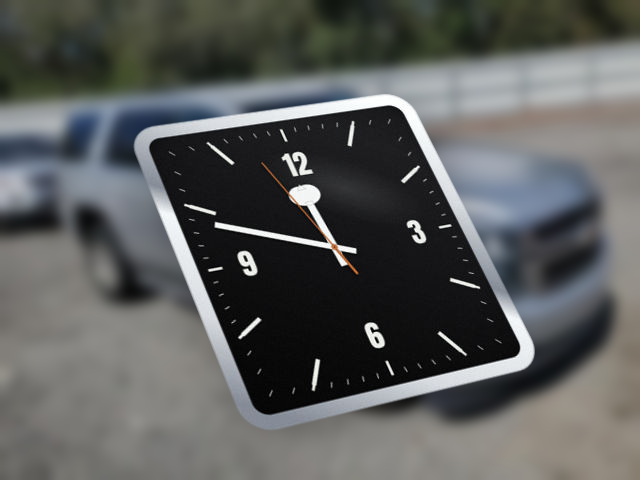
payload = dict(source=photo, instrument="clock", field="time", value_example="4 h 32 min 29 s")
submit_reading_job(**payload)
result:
11 h 48 min 57 s
